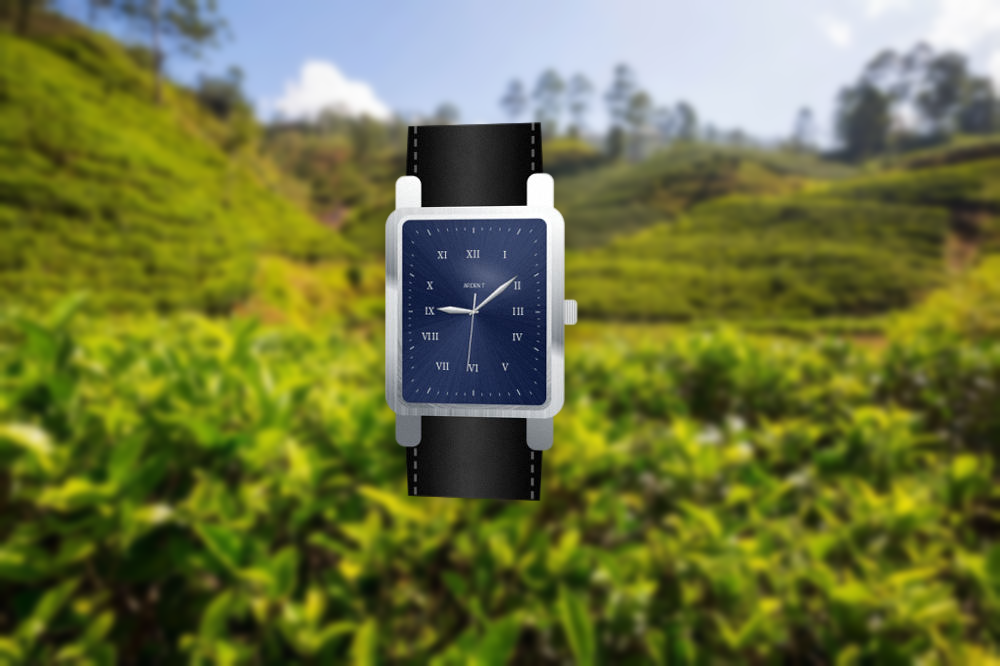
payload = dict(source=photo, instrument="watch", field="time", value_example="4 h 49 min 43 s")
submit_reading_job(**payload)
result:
9 h 08 min 31 s
